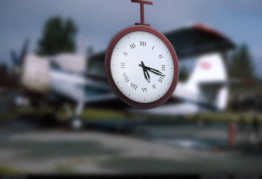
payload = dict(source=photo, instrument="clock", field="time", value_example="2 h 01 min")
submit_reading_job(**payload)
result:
5 h 18 min
